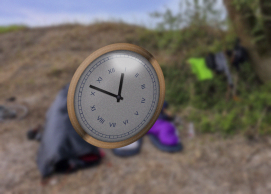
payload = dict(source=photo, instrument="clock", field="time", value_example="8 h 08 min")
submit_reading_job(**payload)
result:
12 h 52 min
